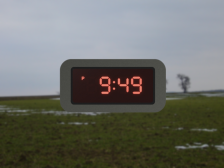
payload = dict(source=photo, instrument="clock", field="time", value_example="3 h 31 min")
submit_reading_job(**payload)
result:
9 h 49 min
